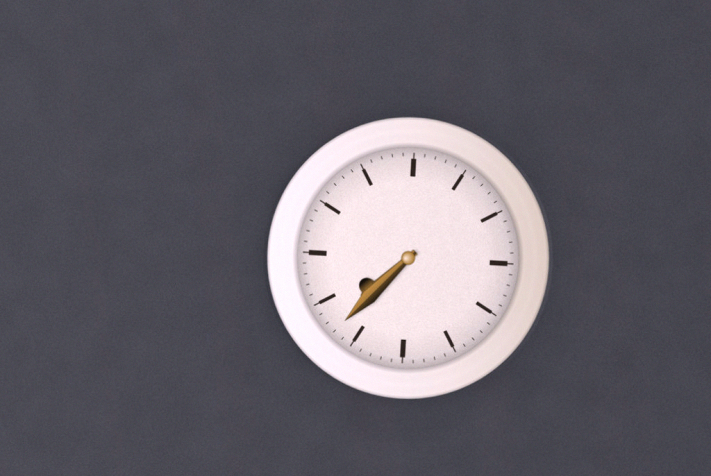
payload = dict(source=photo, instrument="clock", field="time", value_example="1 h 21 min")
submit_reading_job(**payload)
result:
7 h 37 min
